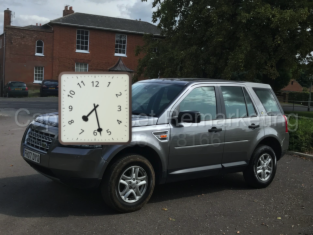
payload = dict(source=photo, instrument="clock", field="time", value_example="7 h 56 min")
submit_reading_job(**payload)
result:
7 h 28 min
